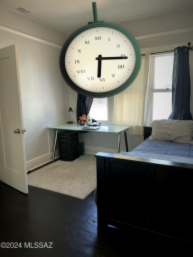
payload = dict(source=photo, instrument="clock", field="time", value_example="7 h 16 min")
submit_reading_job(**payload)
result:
6 h 16 min
